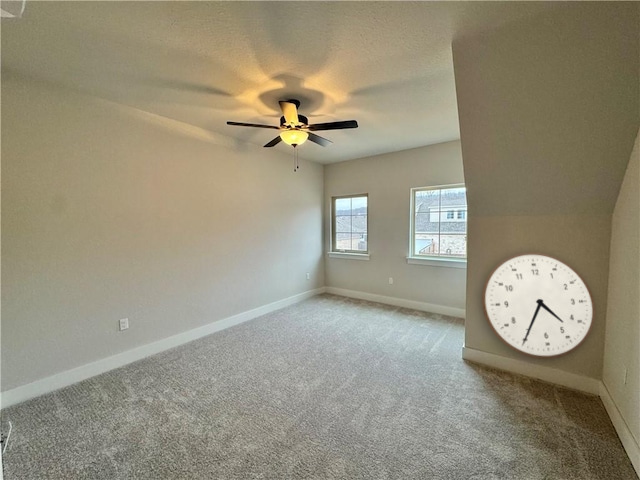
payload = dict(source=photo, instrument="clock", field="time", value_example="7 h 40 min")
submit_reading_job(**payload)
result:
4 h 35 min
